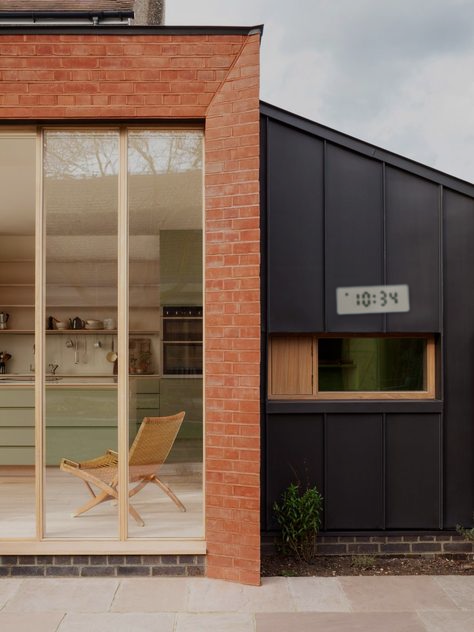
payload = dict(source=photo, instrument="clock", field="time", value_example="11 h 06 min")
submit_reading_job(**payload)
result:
10 h 34 min
